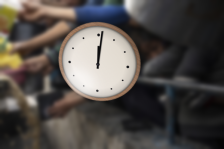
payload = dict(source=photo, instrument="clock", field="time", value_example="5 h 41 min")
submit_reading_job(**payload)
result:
12 h 01 min
